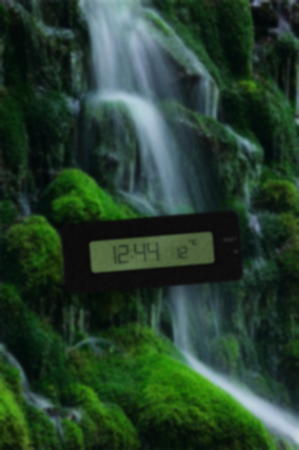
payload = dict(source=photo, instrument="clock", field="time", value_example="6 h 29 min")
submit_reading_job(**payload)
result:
12 h 44 min
